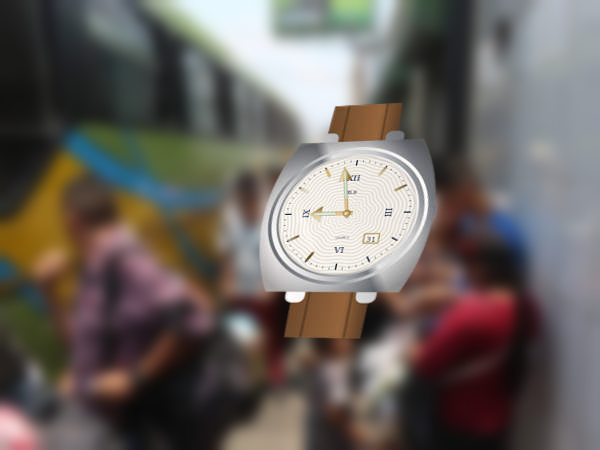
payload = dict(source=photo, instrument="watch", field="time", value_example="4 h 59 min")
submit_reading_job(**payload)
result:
8 h 58 min
